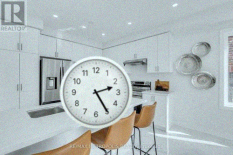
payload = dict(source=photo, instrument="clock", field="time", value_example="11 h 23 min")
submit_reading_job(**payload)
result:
2 h 25 min
